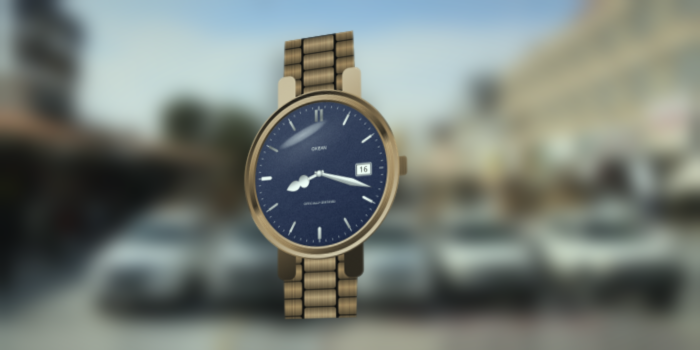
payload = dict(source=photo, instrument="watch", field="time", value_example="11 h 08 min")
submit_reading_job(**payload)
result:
8 h 18 min
